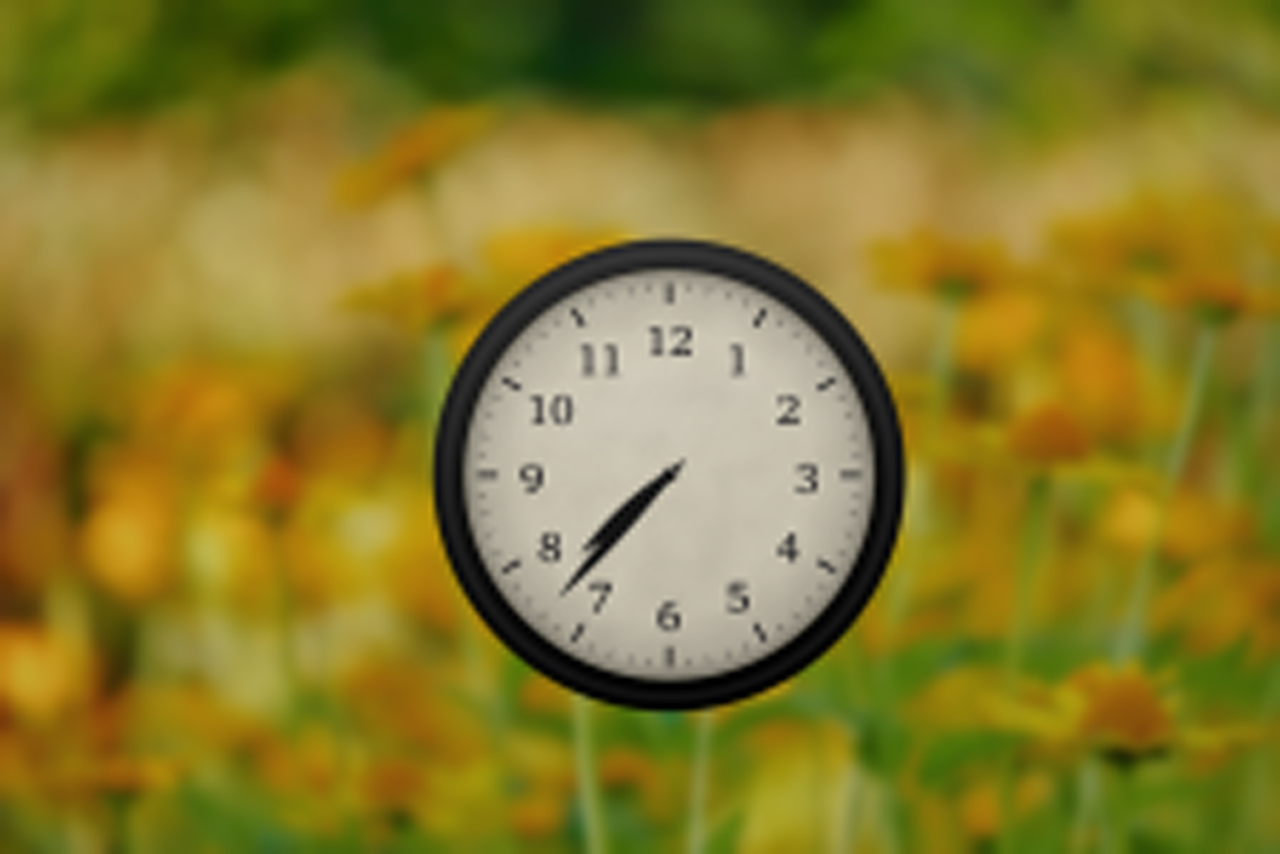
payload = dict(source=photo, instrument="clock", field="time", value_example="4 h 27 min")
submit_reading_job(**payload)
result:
7 h 37 min
